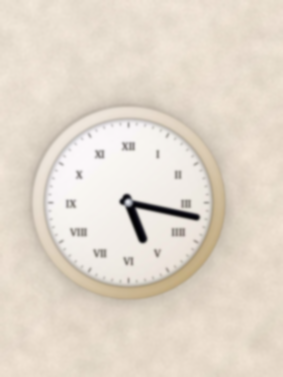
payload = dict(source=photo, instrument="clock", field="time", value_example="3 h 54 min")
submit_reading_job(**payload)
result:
5 h 17 min
